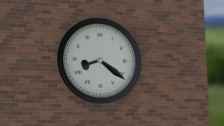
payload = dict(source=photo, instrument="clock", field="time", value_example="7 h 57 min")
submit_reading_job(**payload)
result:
8 h 21 min
